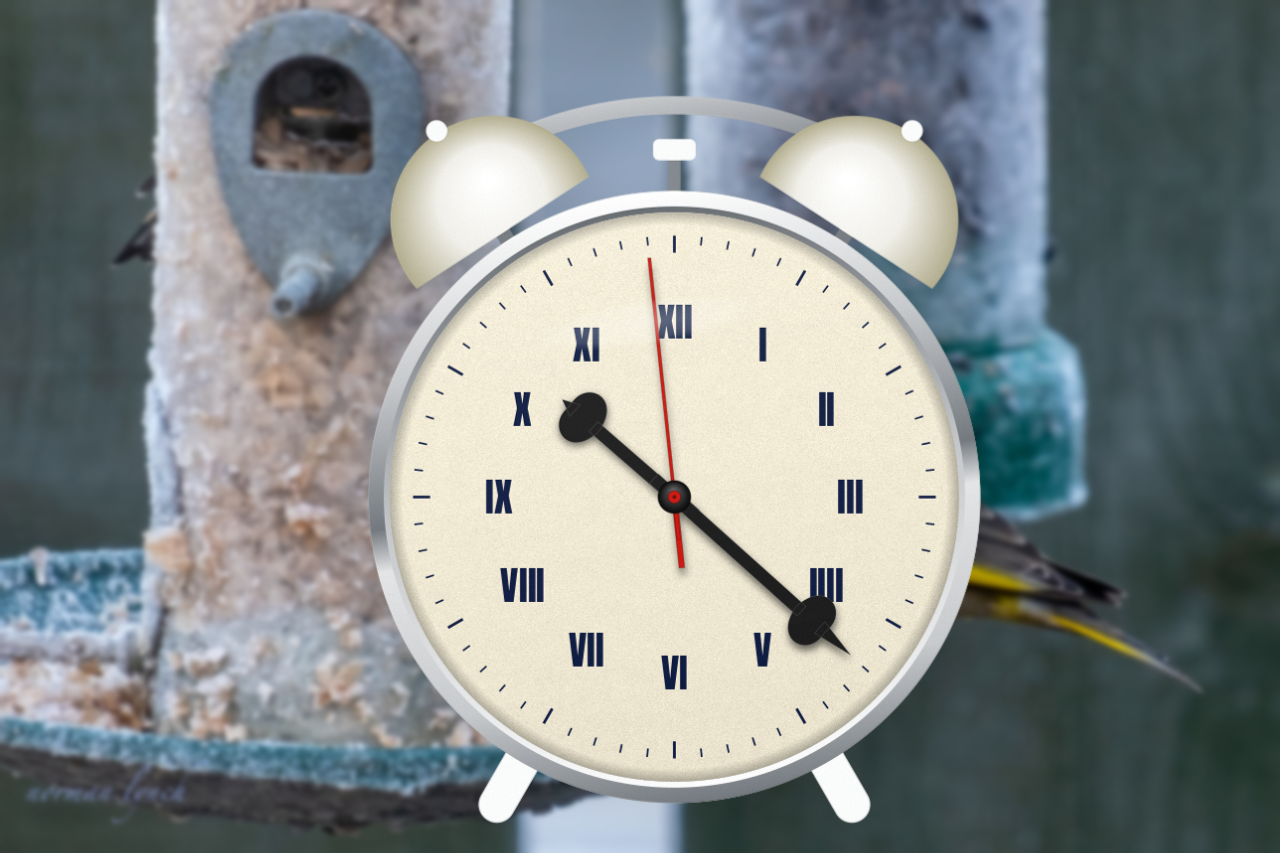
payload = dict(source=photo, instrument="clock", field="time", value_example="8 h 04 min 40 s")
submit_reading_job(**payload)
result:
10 h 21 min 59 s
